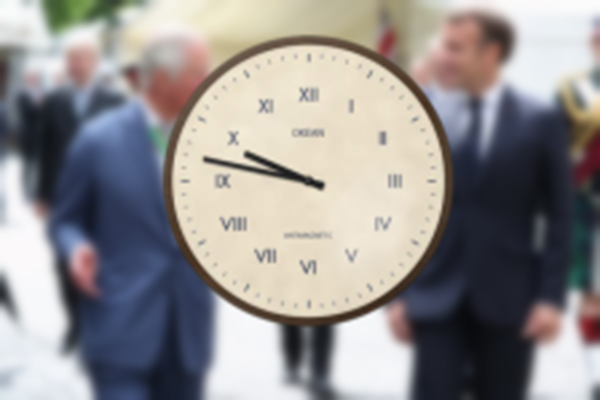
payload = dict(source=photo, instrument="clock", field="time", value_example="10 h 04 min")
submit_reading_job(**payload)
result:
9 h 47 min
